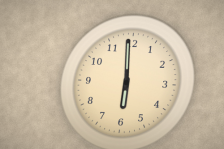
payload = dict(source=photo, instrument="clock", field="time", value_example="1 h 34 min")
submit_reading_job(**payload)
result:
5 h 59 min
